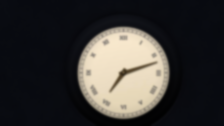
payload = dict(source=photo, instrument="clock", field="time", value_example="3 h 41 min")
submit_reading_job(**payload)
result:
7 h 12 min
